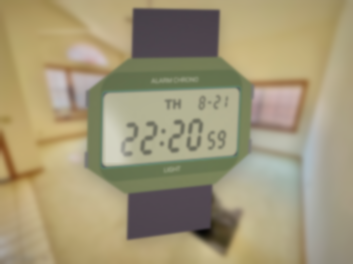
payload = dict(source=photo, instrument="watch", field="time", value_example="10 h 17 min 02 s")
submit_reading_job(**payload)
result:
22 h 20 min 59 s
